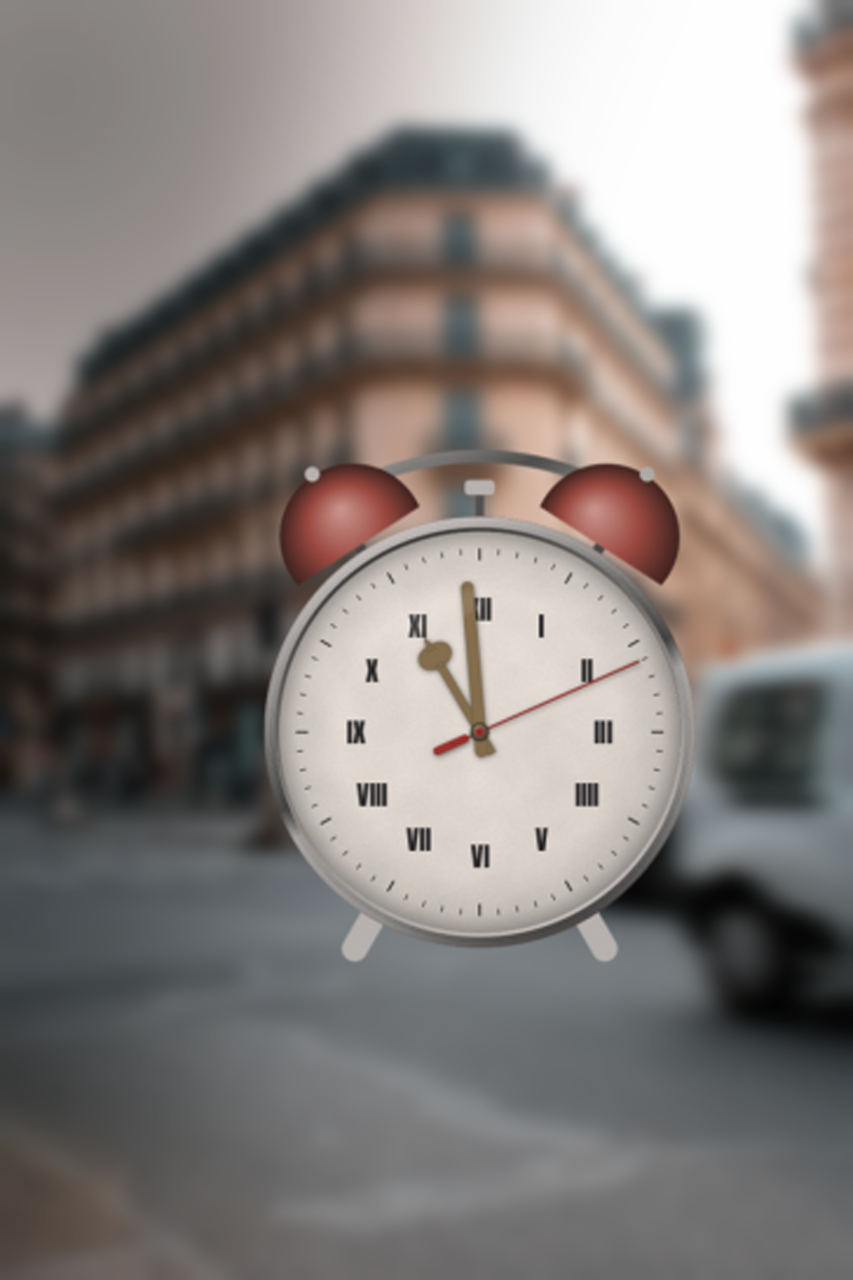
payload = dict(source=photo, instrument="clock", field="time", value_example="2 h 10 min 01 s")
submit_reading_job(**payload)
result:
10 h 59 min 11 s
